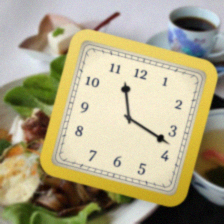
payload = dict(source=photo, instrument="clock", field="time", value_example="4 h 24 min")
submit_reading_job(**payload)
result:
11 h 18 min
